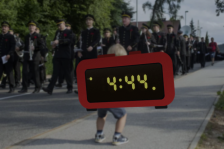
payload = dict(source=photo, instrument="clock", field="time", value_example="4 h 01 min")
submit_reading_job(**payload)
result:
4 h 44 min
